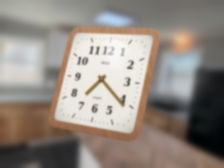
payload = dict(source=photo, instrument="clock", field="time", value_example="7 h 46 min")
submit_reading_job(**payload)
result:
7 h 21 min
